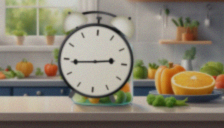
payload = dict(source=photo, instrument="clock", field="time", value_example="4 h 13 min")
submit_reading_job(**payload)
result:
2 h 44 min
